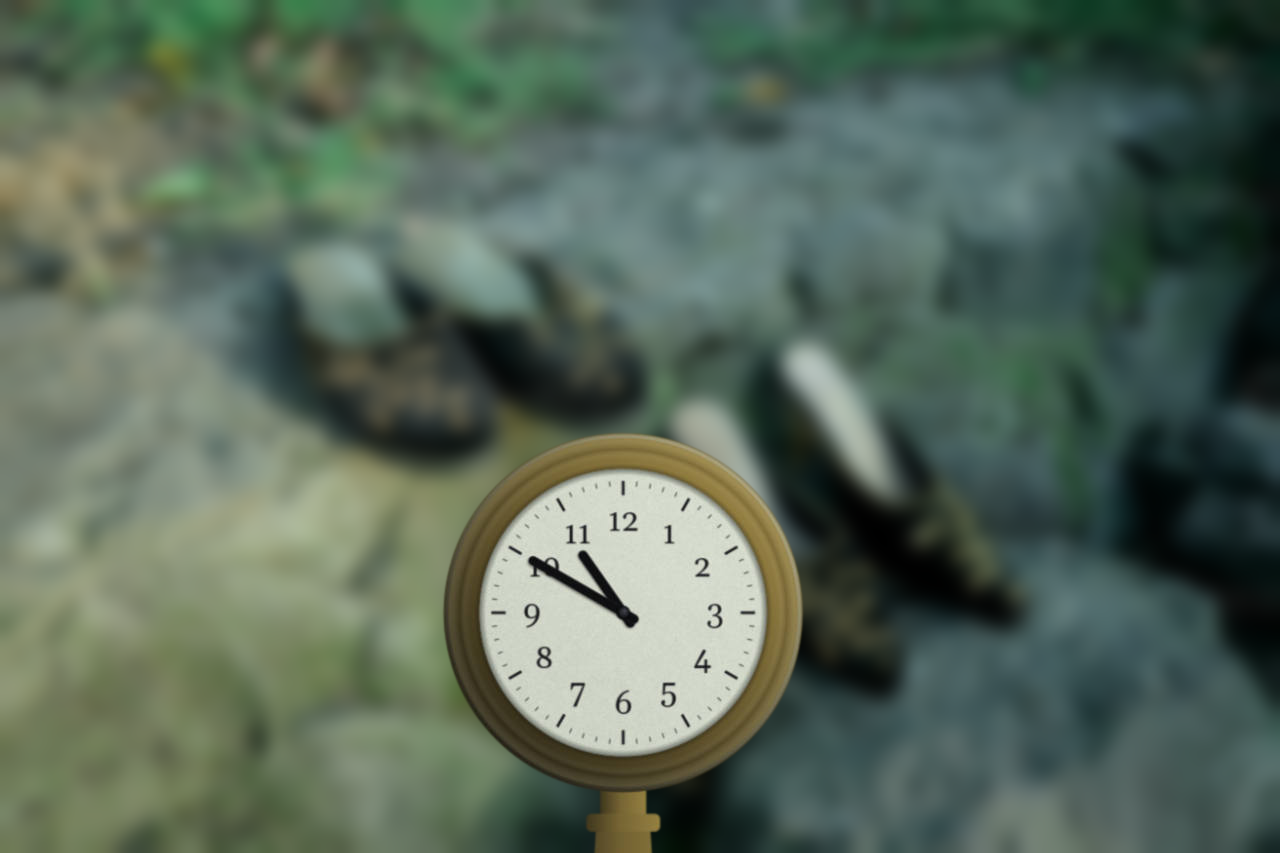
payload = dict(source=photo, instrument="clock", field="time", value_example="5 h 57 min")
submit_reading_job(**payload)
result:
10 h 50 min
